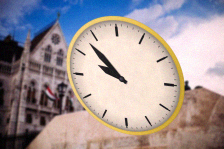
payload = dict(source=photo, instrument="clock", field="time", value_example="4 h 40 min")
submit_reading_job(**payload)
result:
9 h 53 min
